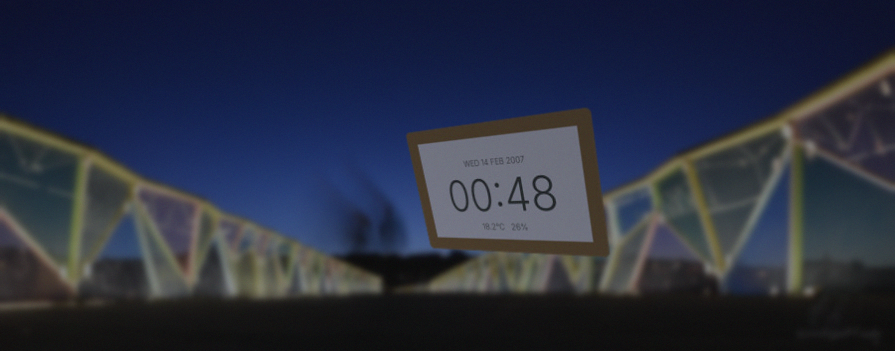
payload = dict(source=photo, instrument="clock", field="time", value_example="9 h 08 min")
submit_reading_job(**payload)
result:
0 h 48 min
